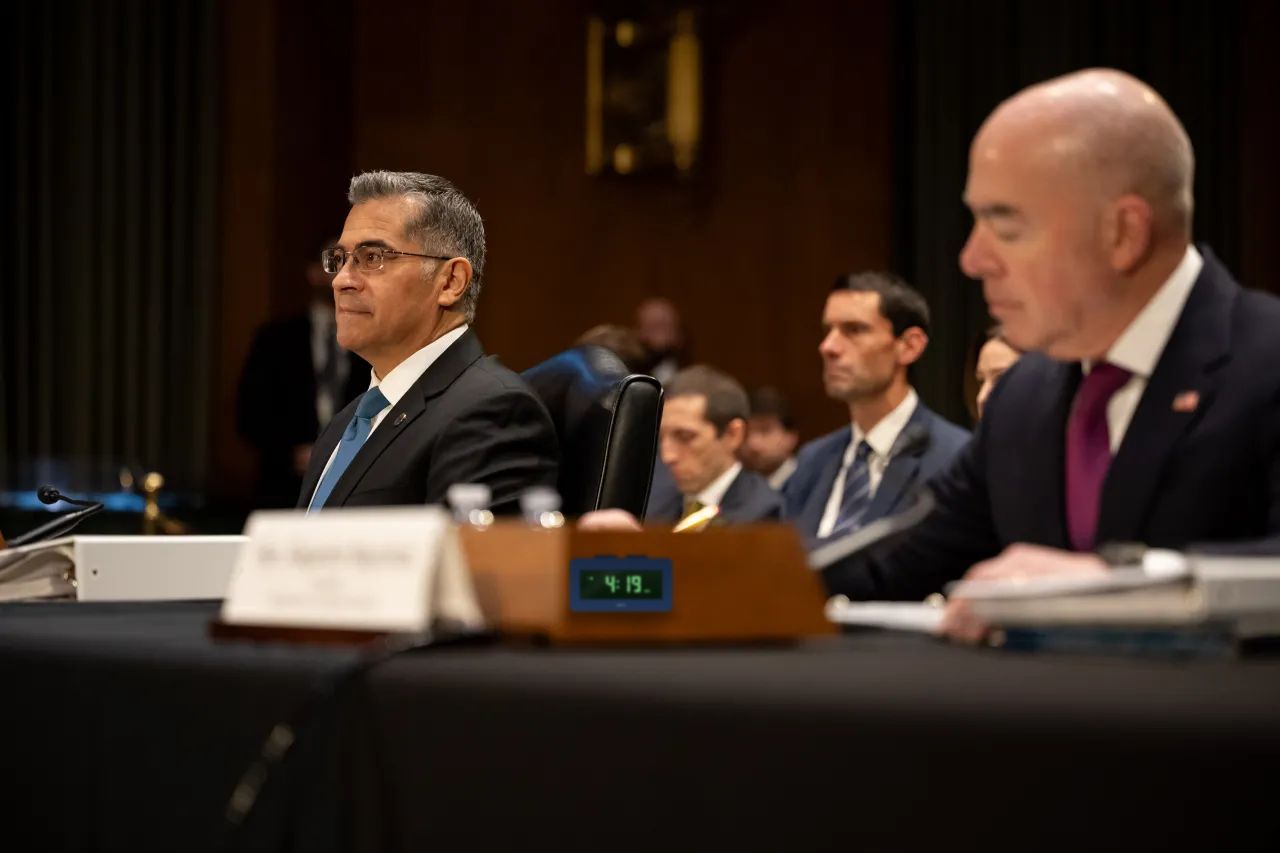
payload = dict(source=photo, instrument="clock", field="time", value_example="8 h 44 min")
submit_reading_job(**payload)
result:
4 h 19 min
